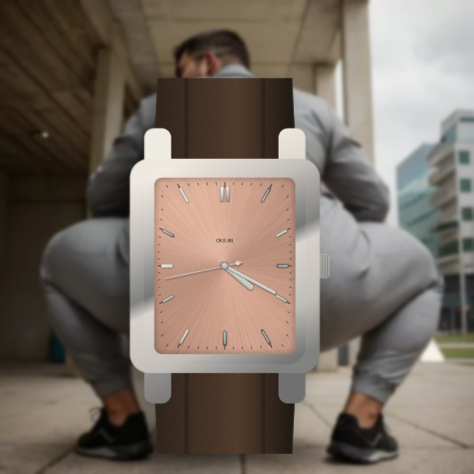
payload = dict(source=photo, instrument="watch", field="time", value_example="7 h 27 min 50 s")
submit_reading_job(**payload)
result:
4 h 19 min 43 s
